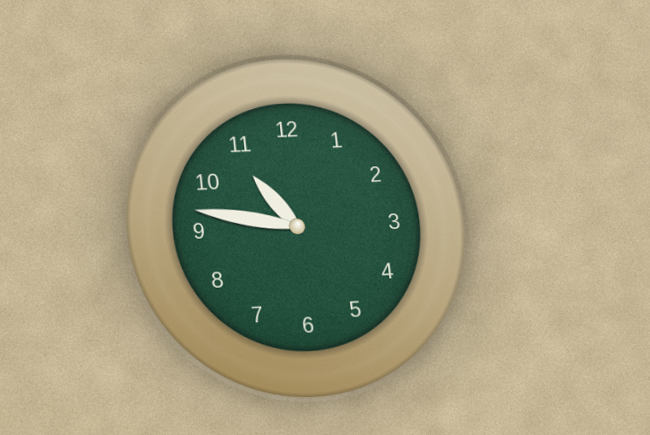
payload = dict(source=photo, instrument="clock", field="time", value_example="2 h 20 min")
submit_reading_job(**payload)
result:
10 h 47 min
